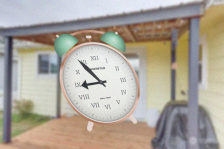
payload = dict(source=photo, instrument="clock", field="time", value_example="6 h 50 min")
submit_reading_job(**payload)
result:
8 h 54 min
